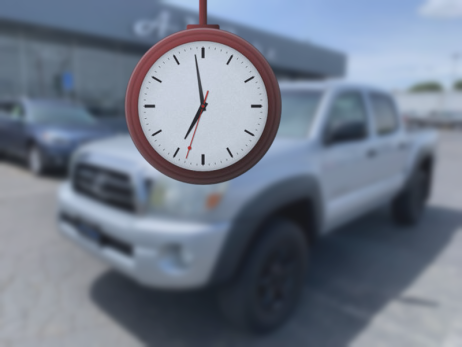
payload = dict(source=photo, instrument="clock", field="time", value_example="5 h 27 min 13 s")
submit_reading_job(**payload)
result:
6 h 58 min 33 s
